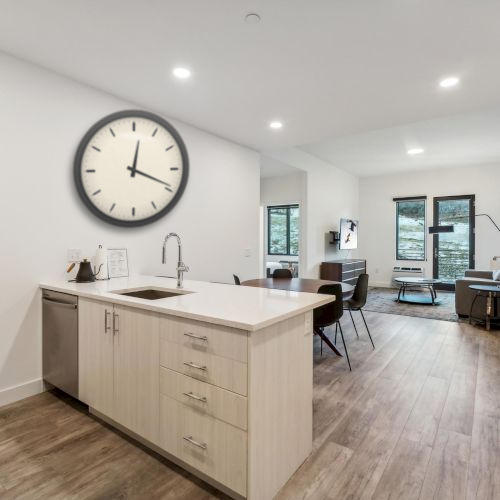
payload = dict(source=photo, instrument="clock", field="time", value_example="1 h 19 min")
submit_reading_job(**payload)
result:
12 h 19 min
